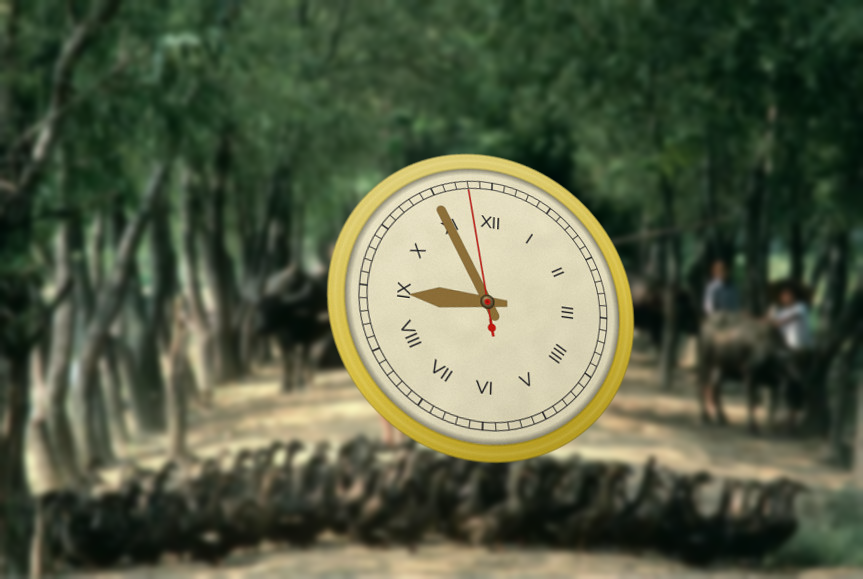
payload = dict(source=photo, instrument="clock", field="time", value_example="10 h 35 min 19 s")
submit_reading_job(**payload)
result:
8 h 54 min 58 s
